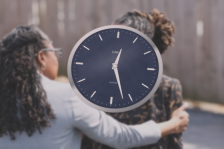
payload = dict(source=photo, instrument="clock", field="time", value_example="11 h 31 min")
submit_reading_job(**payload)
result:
12 h 27 min
